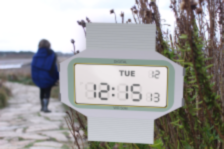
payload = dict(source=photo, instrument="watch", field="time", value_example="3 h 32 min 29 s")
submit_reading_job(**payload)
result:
12 h 15 min 13 s
